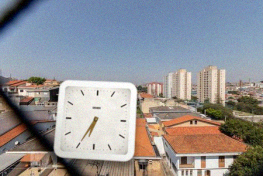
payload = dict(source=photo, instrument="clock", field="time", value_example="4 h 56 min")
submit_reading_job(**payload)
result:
6 h 35 min
